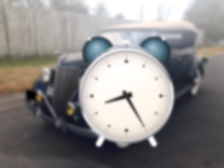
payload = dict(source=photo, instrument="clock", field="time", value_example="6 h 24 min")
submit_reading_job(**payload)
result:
8 h 25 min
